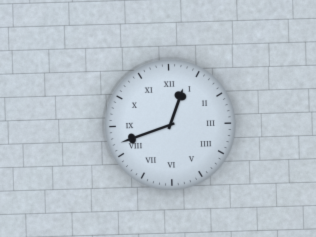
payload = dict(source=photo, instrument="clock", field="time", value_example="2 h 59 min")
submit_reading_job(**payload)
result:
12 h 42 min
